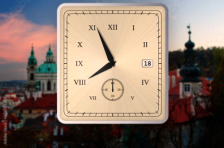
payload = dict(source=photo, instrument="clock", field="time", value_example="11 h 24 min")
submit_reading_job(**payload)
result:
7 h 56 min
